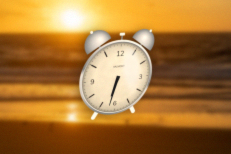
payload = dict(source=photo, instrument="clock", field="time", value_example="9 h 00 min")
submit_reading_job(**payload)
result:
6 h 32 min
